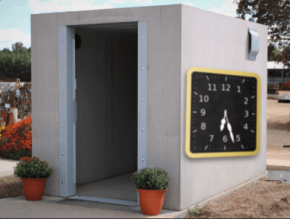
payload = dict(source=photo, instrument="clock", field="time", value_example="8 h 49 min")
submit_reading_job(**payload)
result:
6 h 27 min
